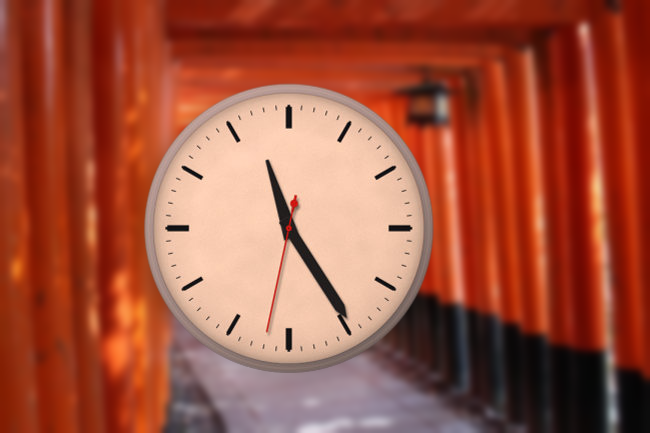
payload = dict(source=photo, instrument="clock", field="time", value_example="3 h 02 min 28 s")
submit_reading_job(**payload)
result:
11 h 24 min 32 s
